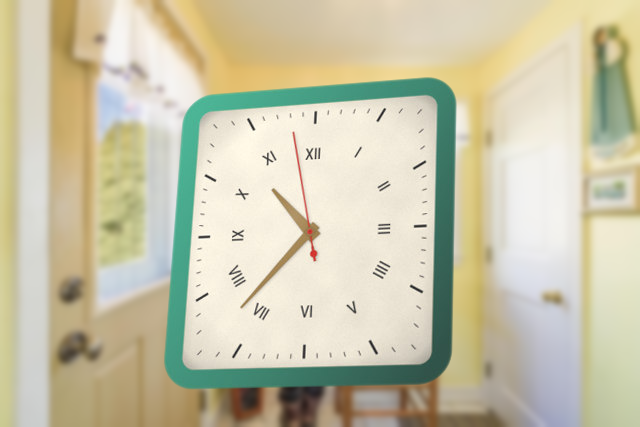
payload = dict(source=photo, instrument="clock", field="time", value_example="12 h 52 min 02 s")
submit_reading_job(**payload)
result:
10 h 36 min 58 s
